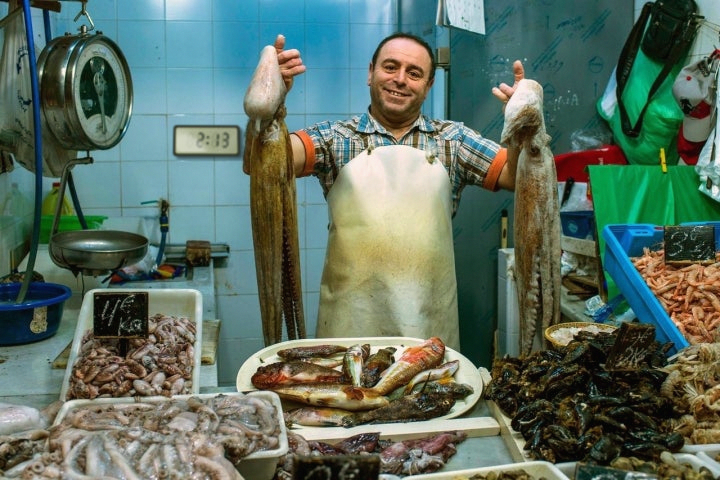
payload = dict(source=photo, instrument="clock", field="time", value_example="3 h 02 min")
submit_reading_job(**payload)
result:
2 h 13 min
